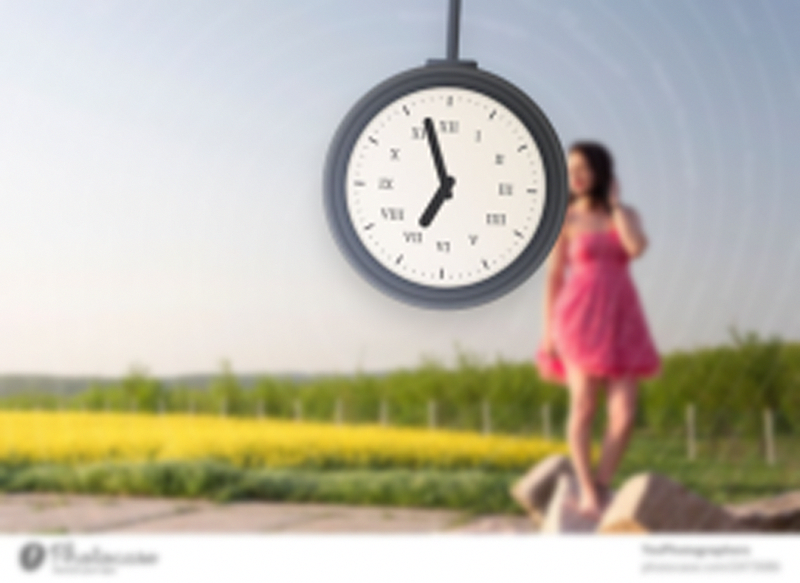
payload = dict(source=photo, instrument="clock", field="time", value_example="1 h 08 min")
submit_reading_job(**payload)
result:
6 h 57 min
